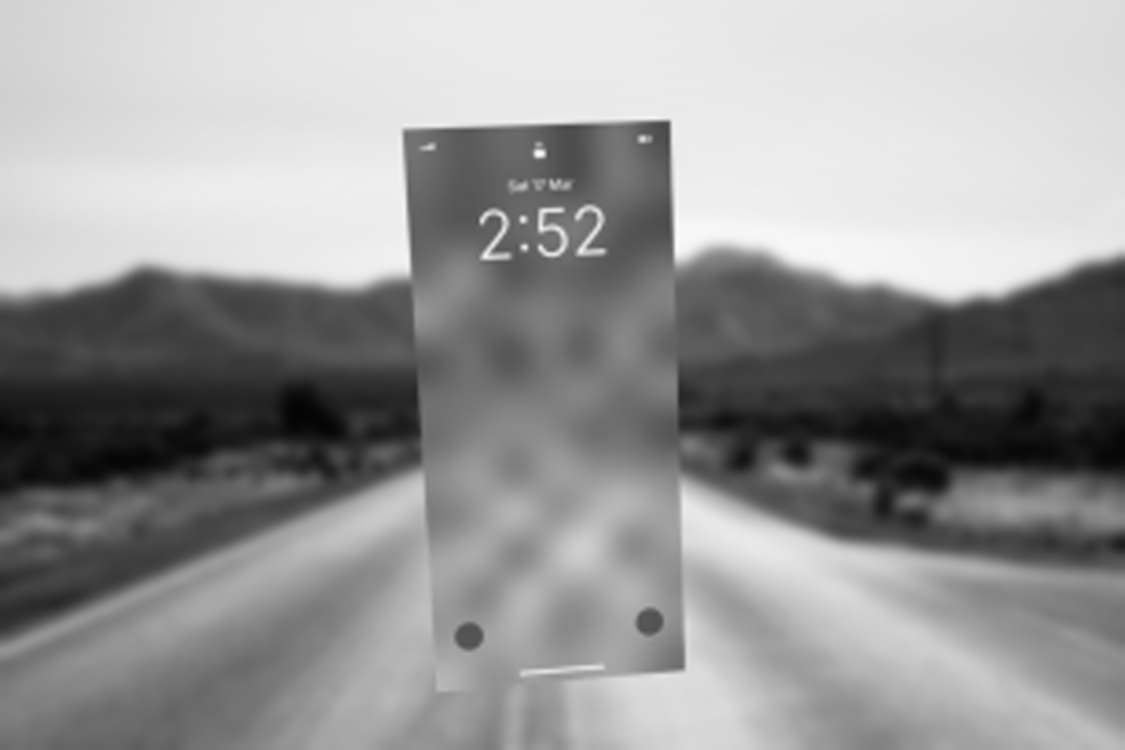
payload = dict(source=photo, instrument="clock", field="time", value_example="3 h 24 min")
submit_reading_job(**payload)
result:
2 h 52 min
